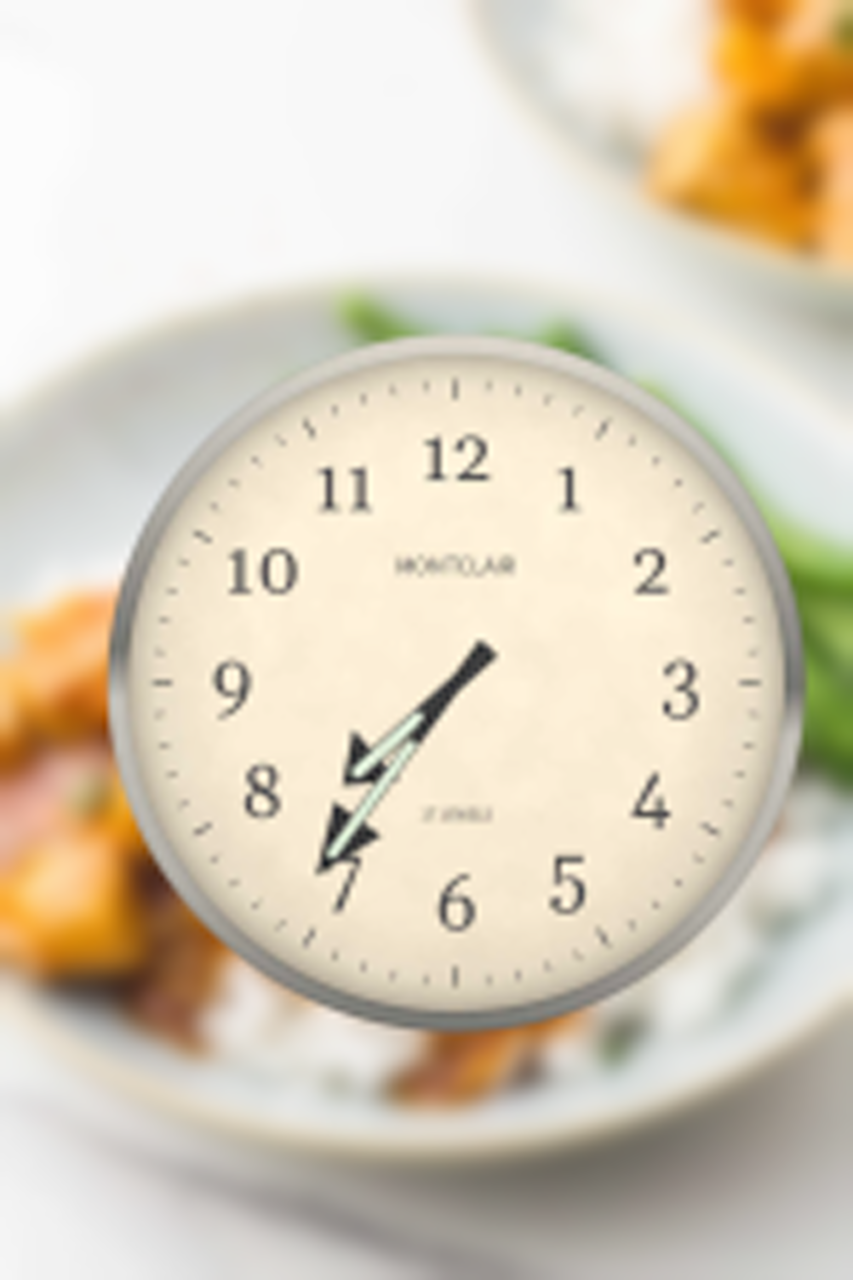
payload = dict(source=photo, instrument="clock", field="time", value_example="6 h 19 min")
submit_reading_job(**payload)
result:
7 h 36 min
